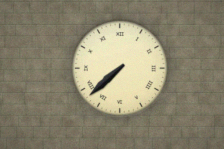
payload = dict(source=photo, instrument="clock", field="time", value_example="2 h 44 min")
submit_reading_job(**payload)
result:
7 h 38 min
